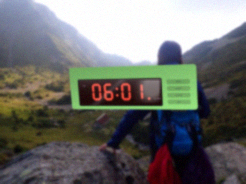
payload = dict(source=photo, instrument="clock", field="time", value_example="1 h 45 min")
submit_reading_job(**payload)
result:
6 h 01 min
